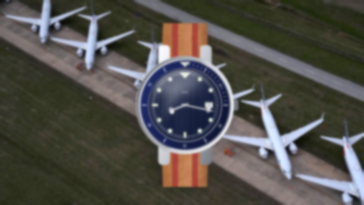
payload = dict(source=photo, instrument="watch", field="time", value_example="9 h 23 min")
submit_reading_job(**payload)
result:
8 h 17 min
